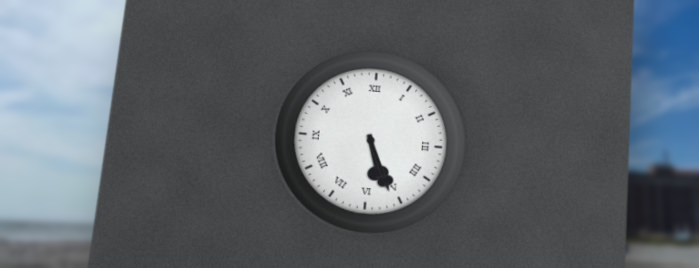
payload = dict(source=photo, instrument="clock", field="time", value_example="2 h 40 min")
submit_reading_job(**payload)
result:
5 h 26 min
